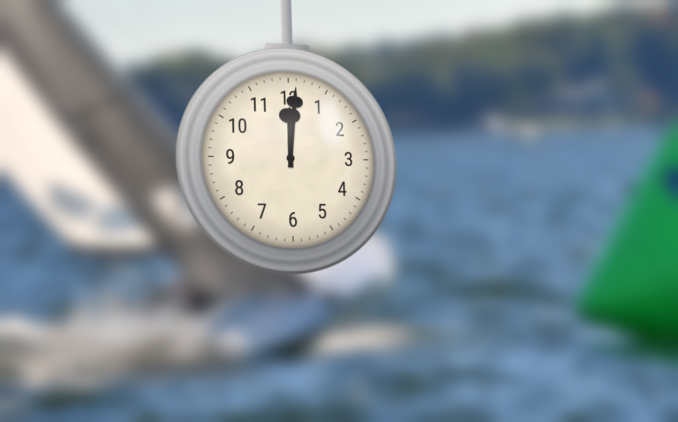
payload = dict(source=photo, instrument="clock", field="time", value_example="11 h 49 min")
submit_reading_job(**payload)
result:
12 h 01 min
